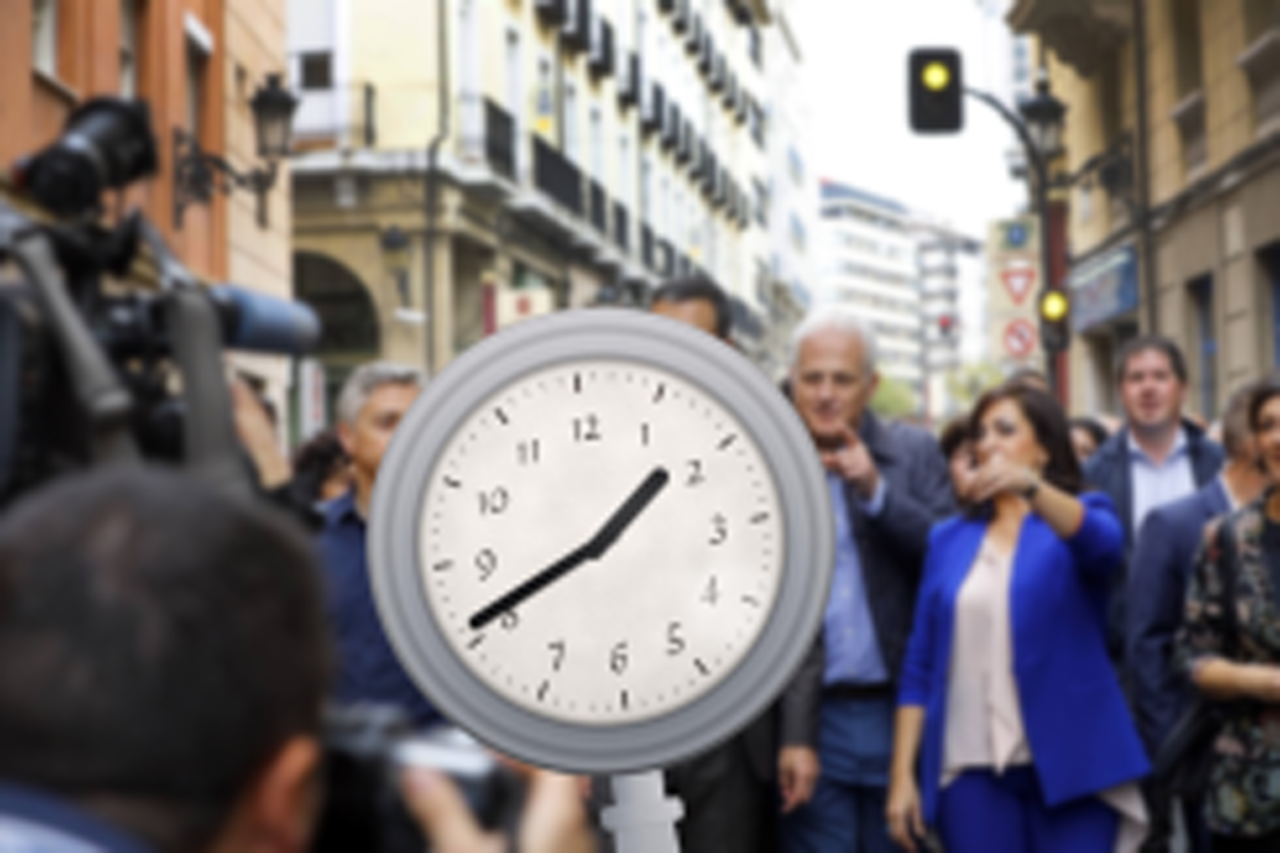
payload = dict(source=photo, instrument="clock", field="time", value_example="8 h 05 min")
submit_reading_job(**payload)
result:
1 h 41 min
